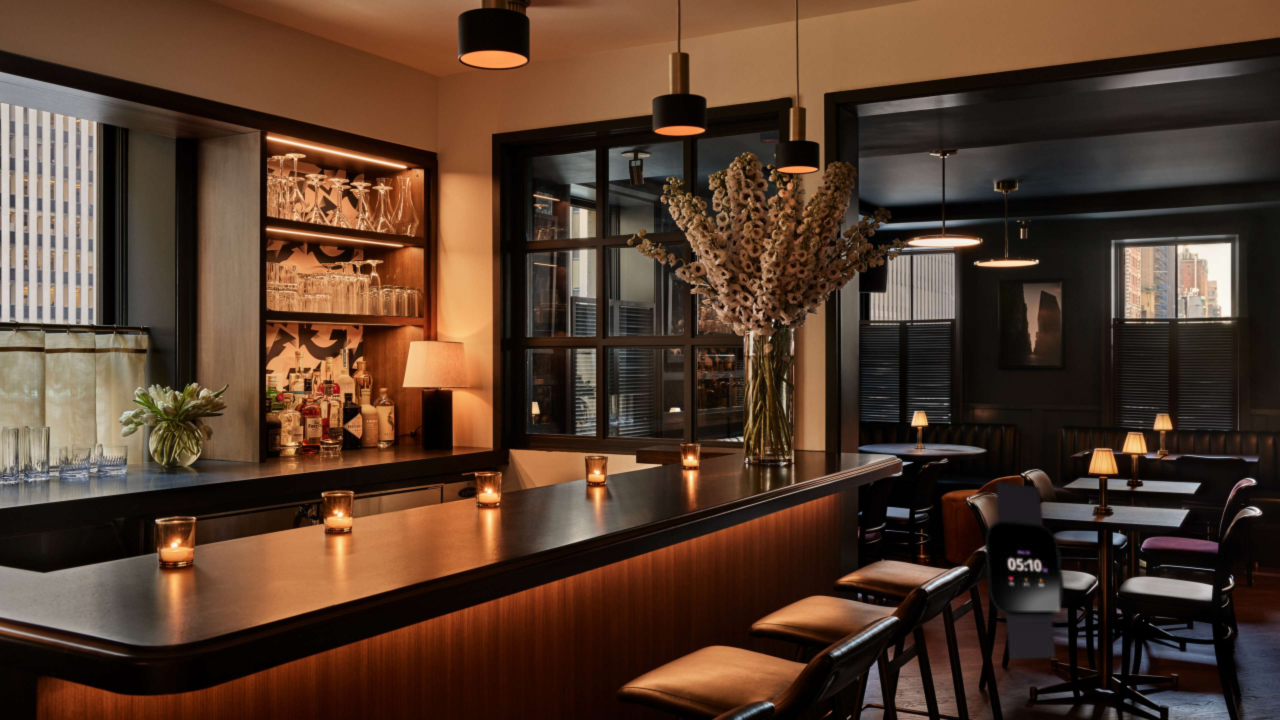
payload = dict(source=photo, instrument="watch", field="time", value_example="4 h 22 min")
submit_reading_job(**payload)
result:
5 h 10 min
